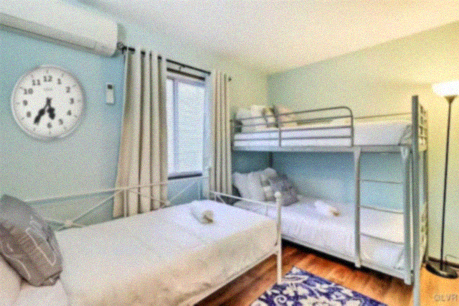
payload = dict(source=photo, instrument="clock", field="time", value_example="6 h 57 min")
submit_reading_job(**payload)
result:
5 h 36 min
